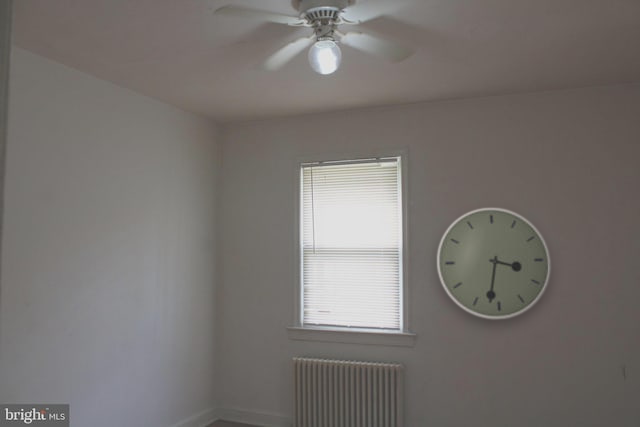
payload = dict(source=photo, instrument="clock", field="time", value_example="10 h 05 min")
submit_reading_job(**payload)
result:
3 h 32 min
